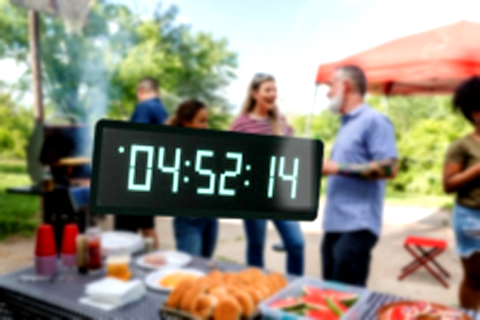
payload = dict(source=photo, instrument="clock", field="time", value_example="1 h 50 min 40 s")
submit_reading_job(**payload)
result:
4 h 52 min 14 s
